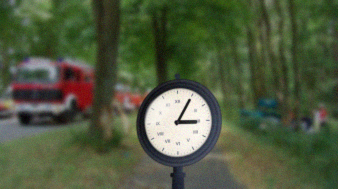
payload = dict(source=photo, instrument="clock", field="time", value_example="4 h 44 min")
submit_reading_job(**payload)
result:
3 h 05 min
